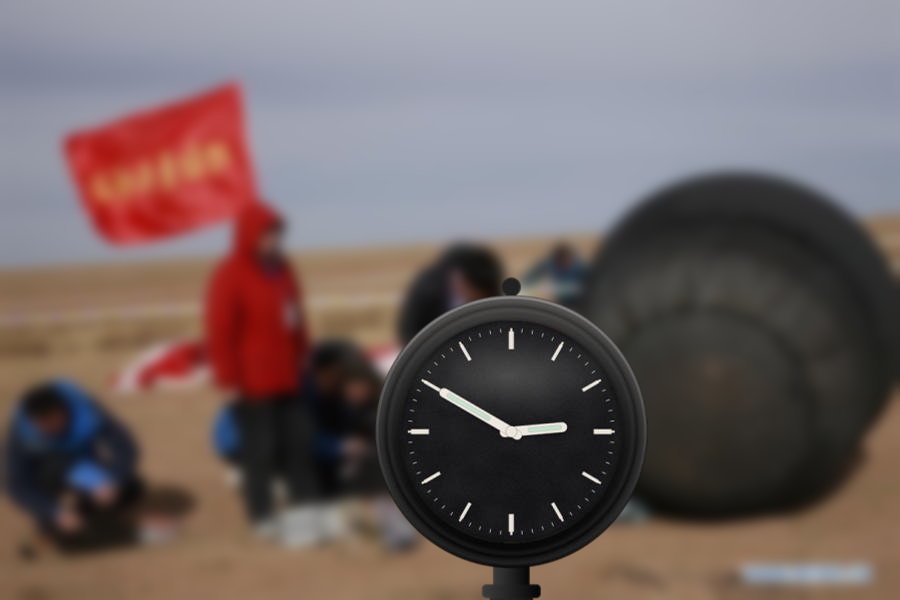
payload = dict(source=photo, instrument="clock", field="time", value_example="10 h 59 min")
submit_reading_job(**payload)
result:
2 h 50 min
